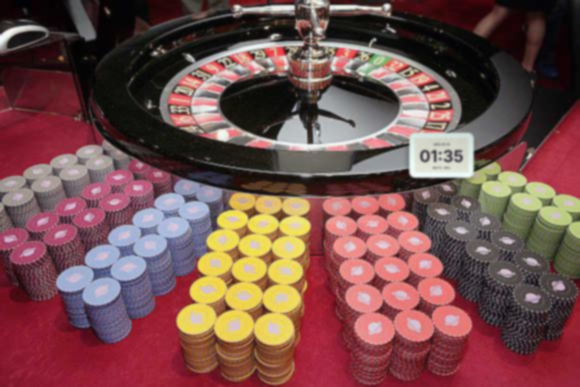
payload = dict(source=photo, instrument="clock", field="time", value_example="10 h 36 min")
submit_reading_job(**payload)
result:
1 h 35 min
